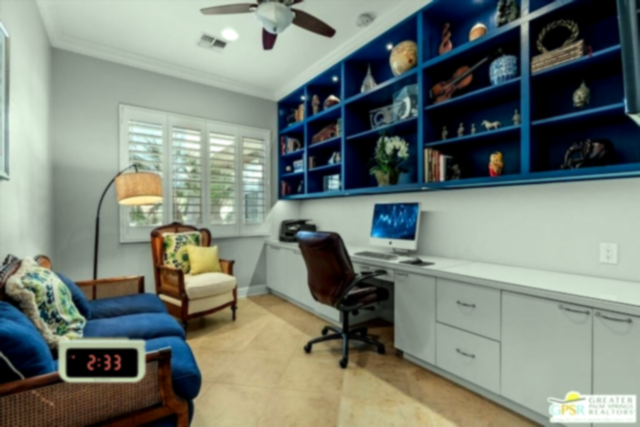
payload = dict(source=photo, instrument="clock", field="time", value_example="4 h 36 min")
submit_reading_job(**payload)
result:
2 h 33 min
